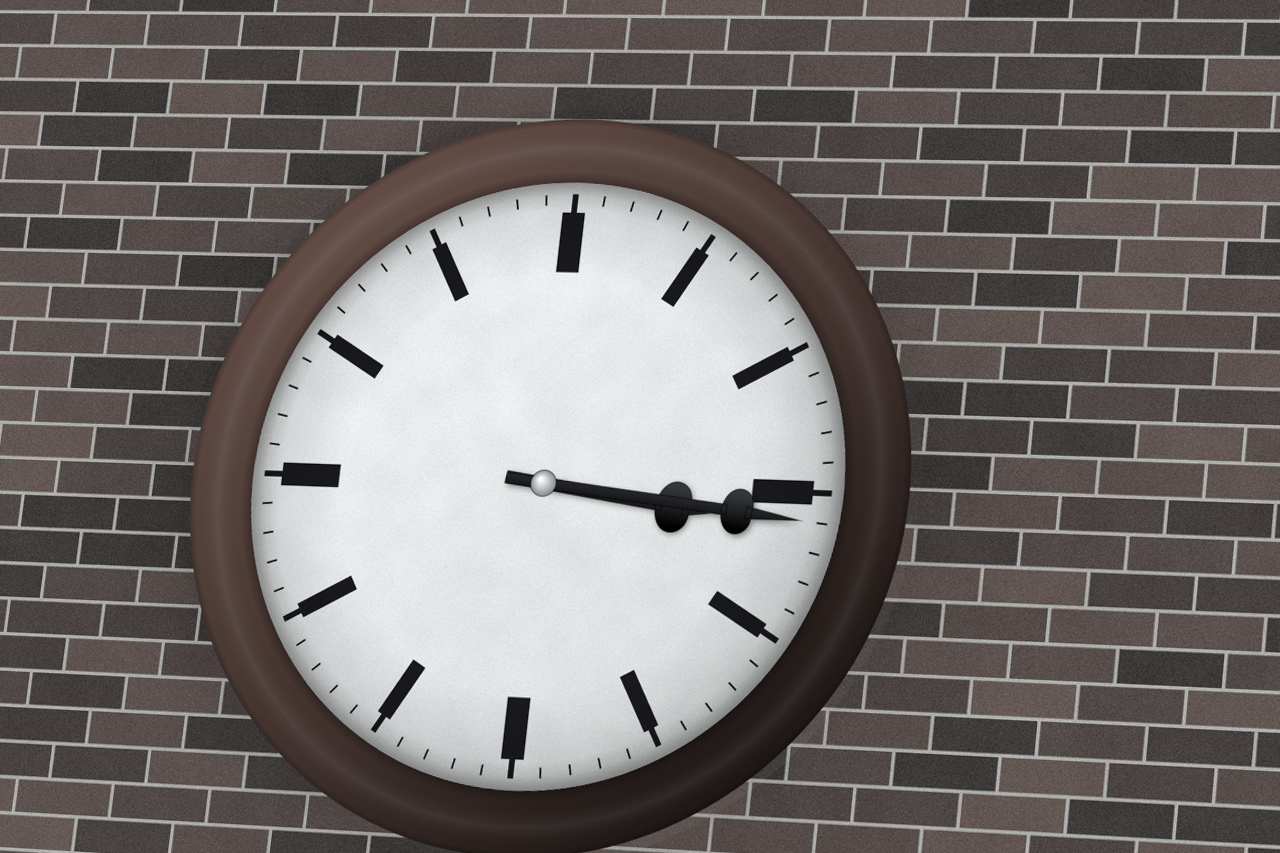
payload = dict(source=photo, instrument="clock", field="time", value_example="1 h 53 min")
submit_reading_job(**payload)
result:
3 h 16 min
